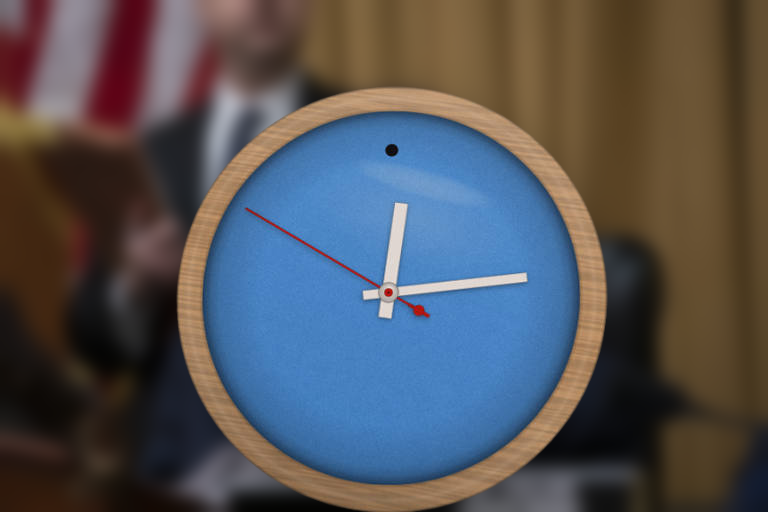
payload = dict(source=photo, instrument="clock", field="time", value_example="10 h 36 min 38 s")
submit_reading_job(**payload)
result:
12 h 13 min 50 s
